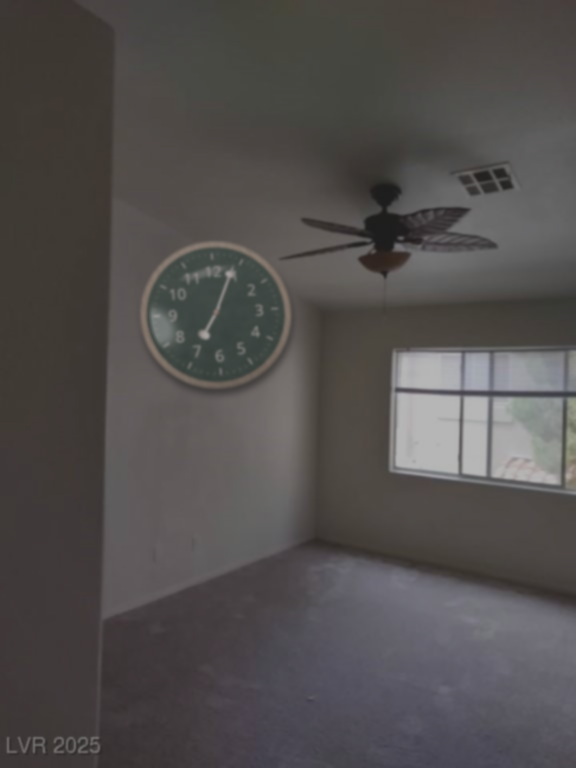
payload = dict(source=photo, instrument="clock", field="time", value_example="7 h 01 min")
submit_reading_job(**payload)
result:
7 h 04 min
